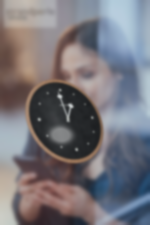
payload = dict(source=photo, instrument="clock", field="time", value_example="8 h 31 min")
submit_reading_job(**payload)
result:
12 h 59 min
